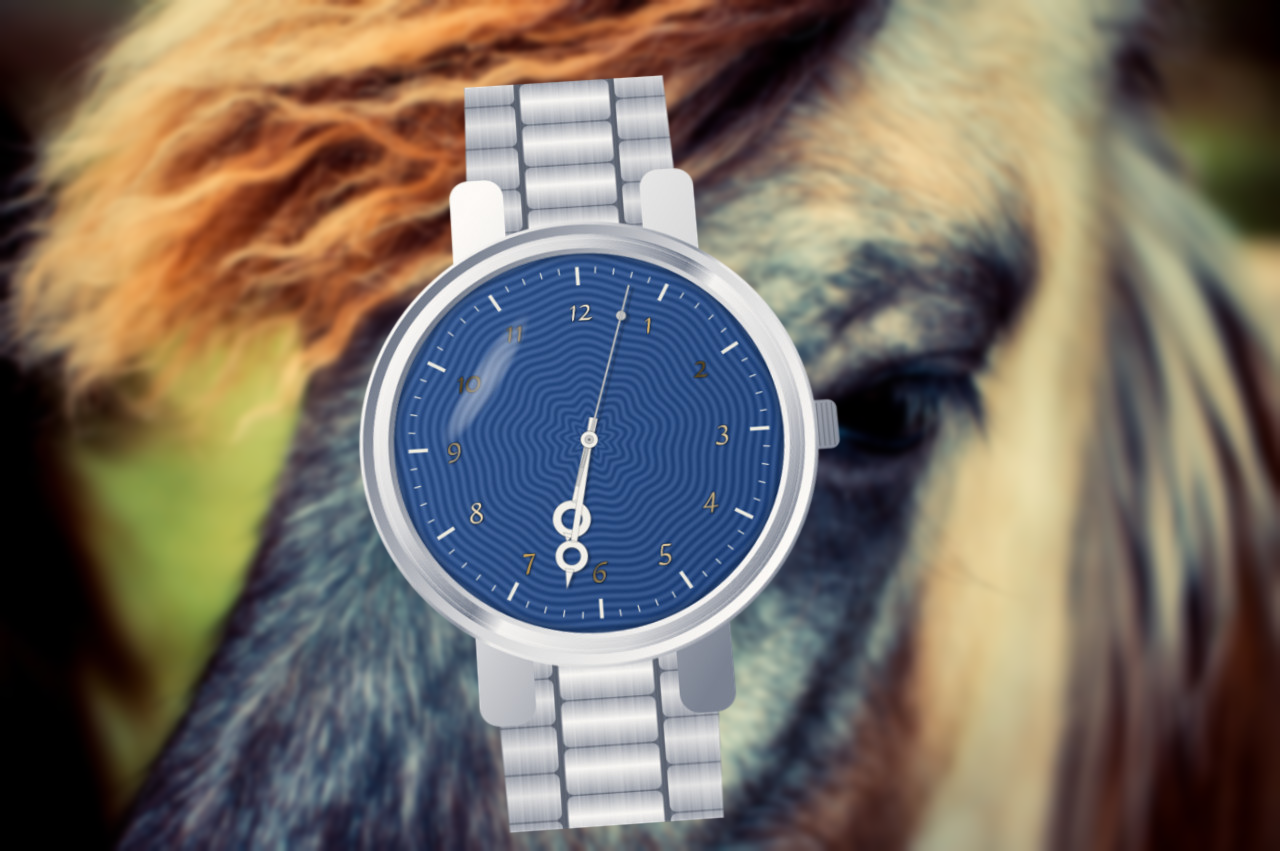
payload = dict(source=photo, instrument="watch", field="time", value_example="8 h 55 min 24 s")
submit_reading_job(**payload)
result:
6 h 32 min 03 s
